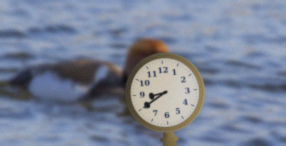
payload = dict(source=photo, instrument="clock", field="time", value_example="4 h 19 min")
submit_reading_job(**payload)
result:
8 h 40 min
